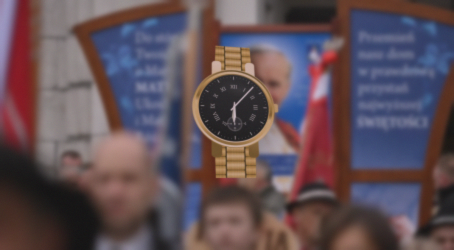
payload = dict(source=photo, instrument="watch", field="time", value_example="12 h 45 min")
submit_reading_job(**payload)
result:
6 h 07 min
